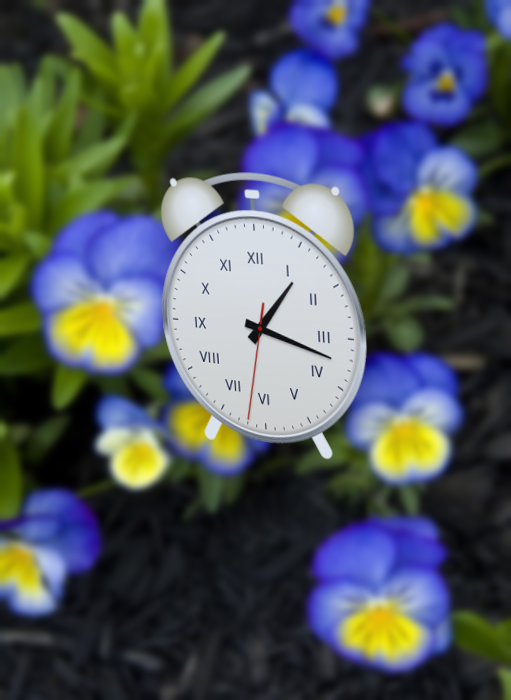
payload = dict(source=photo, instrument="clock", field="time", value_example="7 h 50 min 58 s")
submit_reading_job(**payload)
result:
1 h 17 min 32 s
